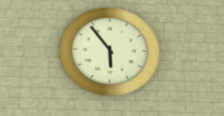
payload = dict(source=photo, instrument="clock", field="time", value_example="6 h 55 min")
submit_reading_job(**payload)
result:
5 h 54 min
